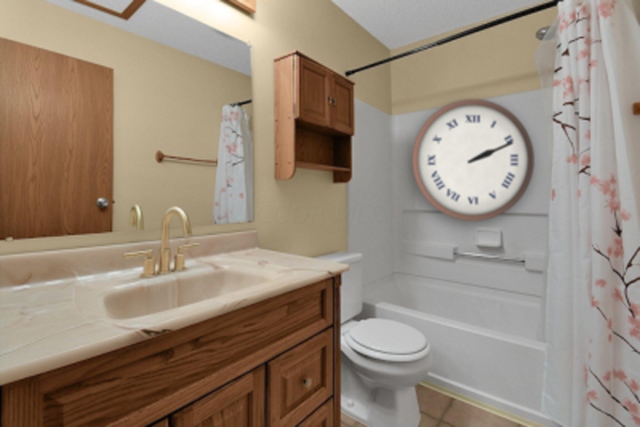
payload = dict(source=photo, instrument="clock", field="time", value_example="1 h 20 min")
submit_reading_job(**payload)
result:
2 h 11 min
